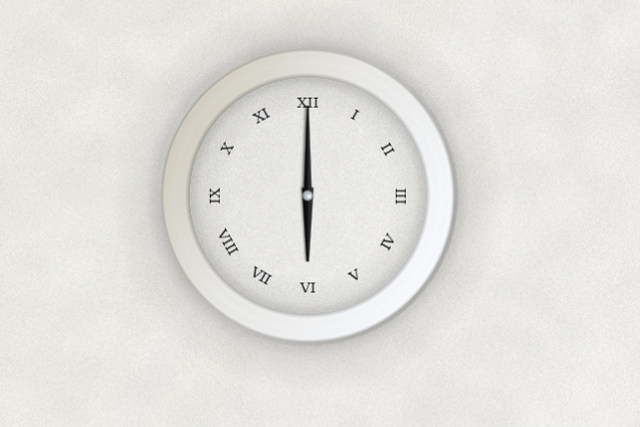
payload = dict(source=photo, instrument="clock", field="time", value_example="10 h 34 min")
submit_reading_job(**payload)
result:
6 h 00 min
